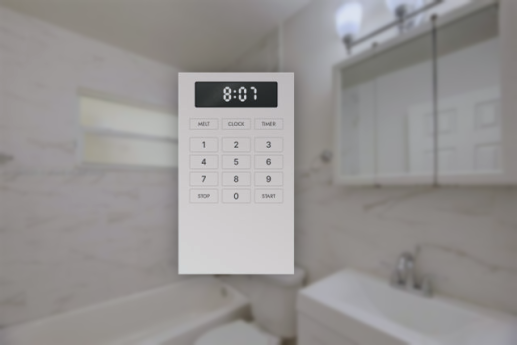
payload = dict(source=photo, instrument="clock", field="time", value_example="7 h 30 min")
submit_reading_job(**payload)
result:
8 h 07 min
